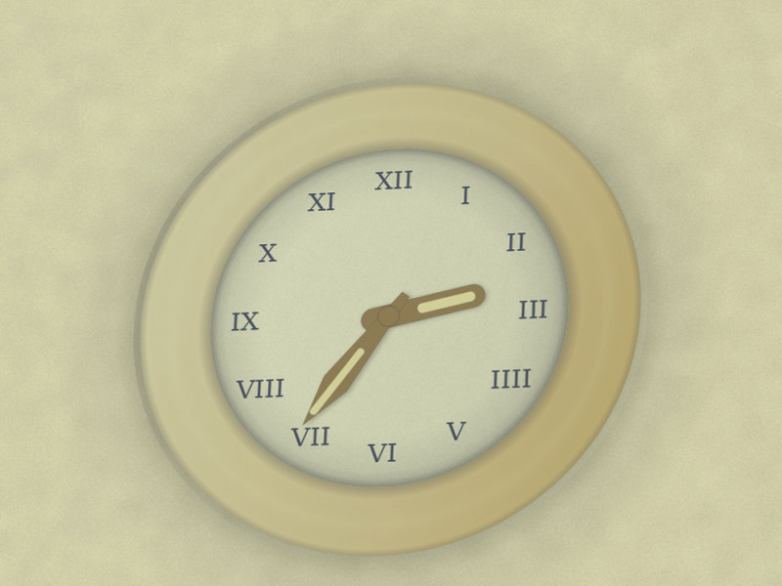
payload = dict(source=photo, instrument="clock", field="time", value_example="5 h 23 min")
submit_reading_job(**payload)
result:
2 h 36 min
